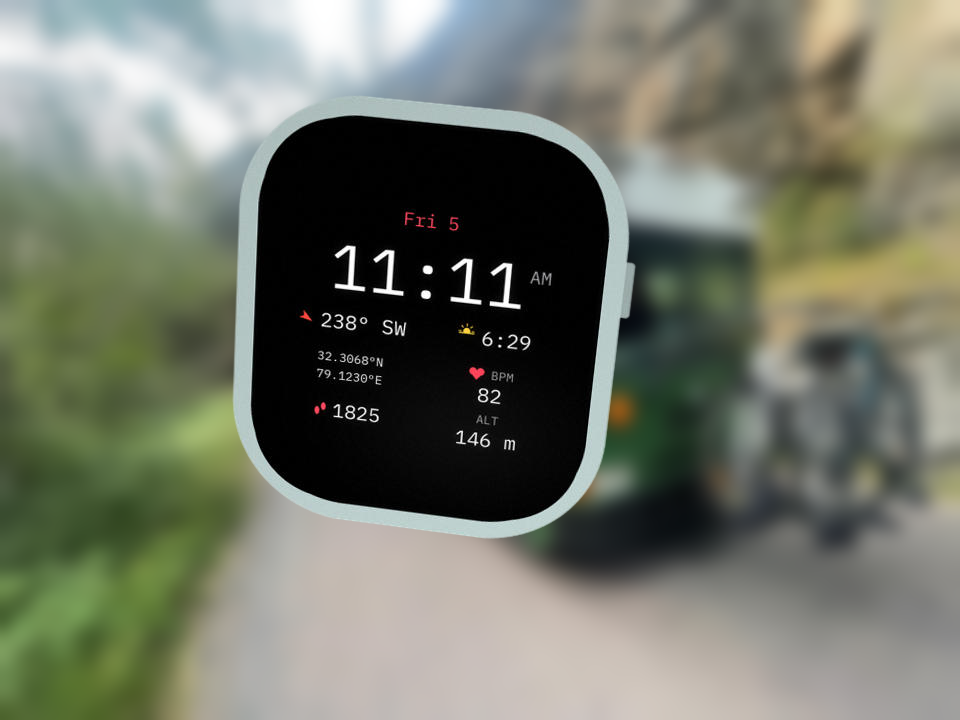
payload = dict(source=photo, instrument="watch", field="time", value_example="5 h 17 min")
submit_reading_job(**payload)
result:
11 h 11 min
